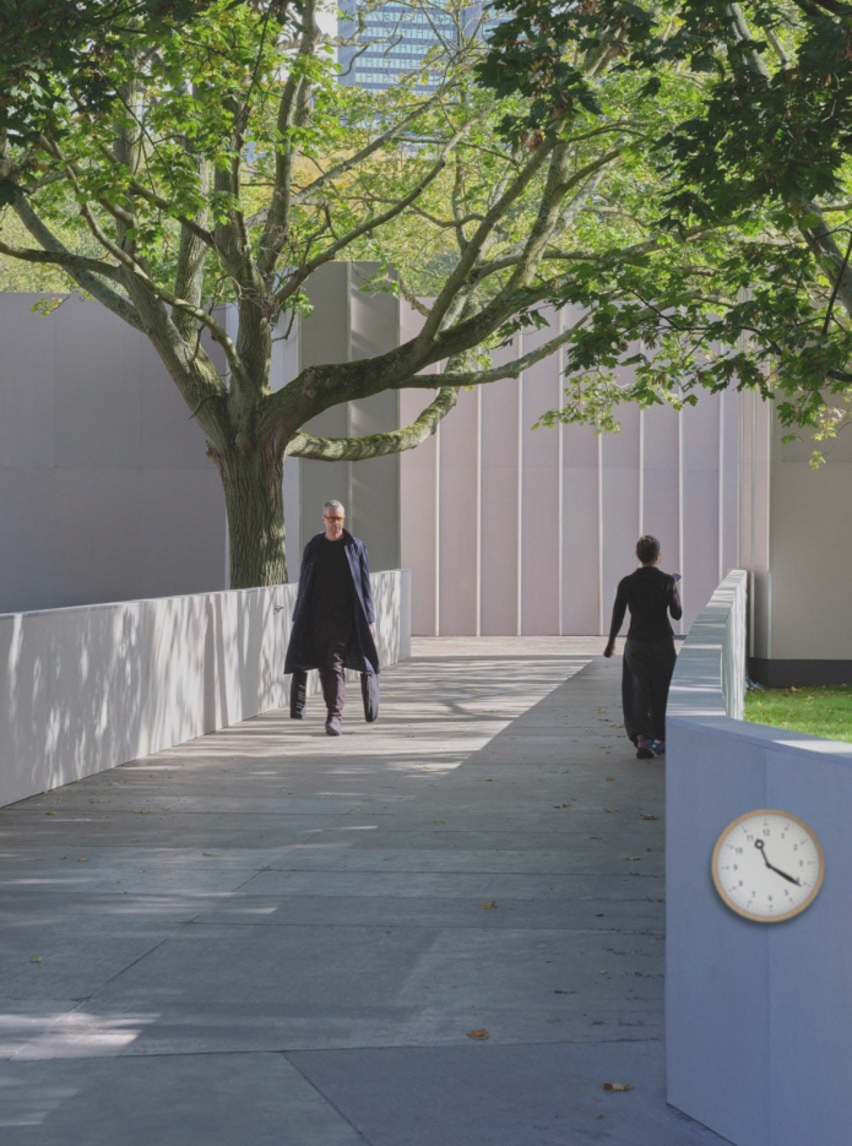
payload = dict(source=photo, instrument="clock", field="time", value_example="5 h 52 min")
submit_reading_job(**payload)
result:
11 h 21 min
